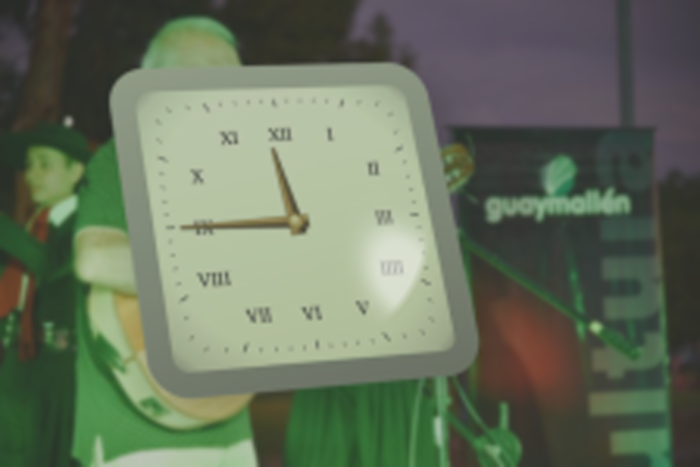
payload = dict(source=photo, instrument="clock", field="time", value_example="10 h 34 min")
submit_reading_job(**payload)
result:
11 h 45 min
